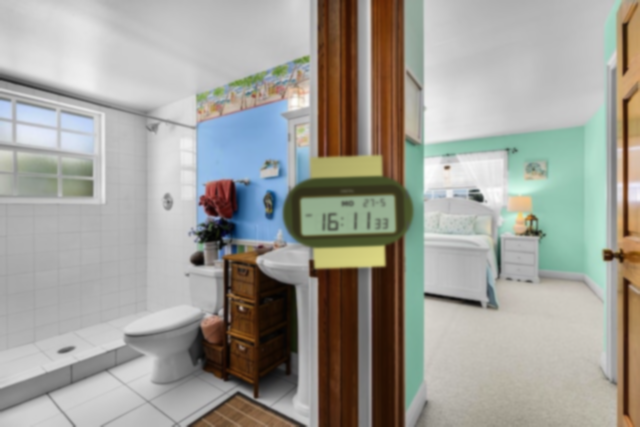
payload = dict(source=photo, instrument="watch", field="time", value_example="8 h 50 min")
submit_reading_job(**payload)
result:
16 h 11 min
